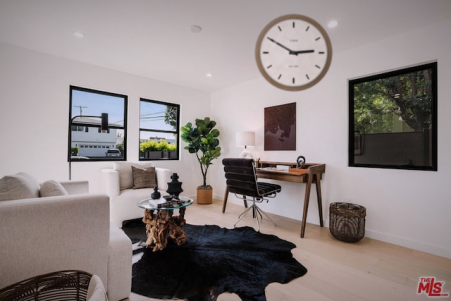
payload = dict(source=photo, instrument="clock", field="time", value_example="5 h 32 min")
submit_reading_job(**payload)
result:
2 h 50 min
